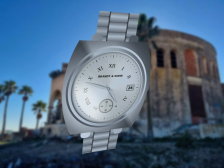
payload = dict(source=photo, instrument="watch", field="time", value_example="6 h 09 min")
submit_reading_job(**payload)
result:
4 h 48 min
